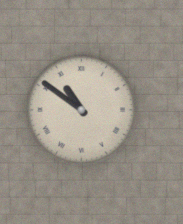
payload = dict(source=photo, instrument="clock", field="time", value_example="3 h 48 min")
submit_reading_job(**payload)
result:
10 h 51 min
